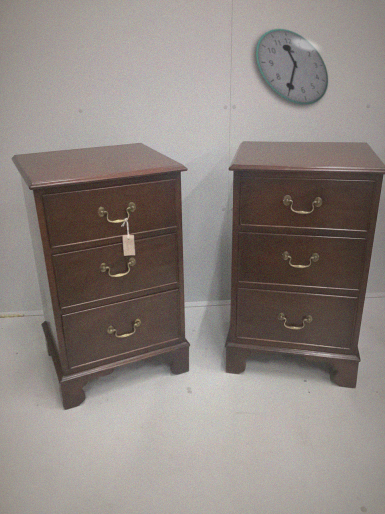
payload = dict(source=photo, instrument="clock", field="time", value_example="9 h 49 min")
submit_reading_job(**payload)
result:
11 h 35 min
